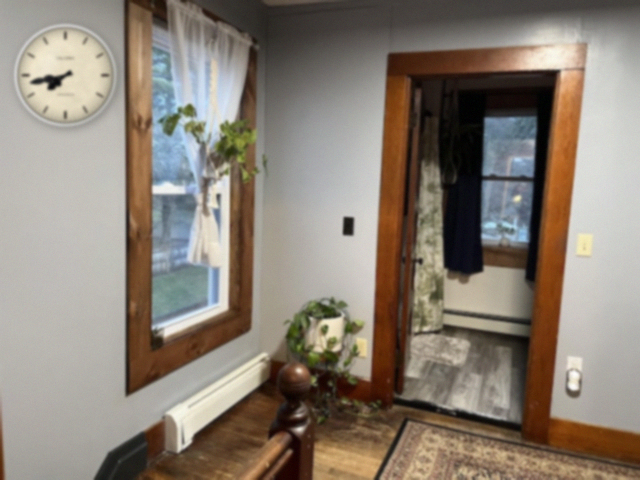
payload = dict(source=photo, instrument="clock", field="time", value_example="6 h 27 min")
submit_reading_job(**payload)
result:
7 h 43 min
